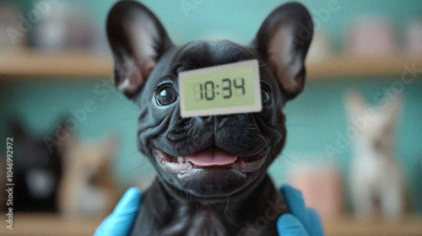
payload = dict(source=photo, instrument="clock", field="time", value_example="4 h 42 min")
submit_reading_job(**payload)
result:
10 h 34 min
